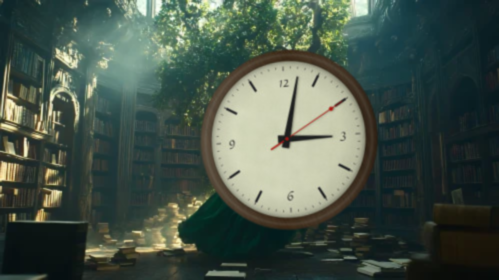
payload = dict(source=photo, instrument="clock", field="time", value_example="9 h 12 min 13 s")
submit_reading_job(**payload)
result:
3 h 02 min 10 s
